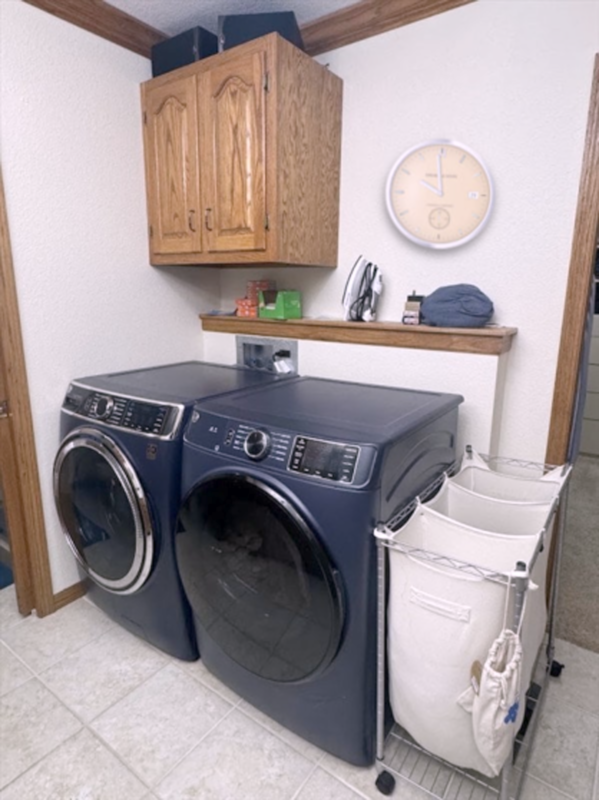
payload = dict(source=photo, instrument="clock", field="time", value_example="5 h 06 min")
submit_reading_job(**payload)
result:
9 h 59 min
